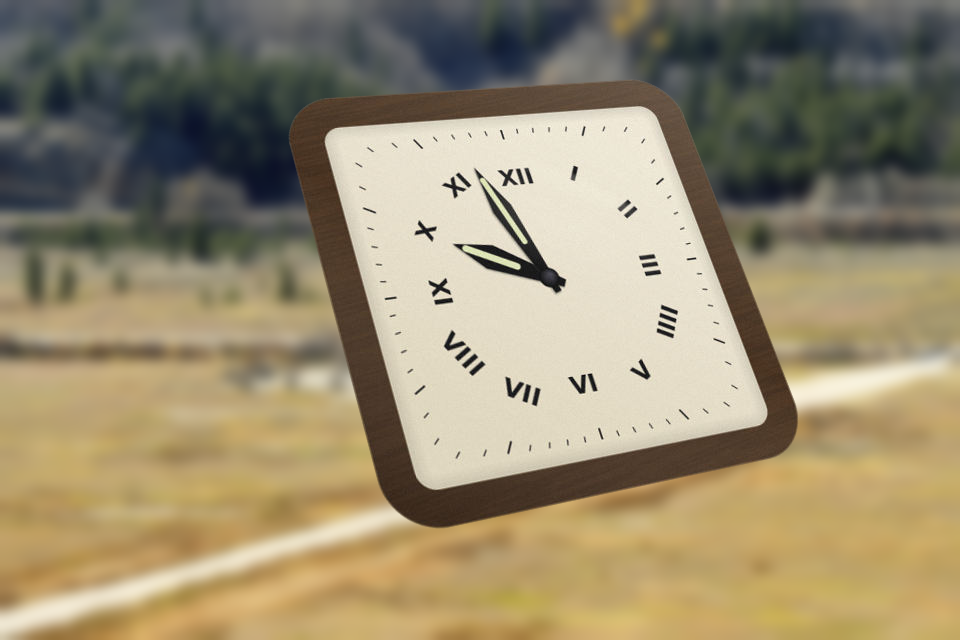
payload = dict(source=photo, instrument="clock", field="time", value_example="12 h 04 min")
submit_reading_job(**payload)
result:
9 h 57 min
